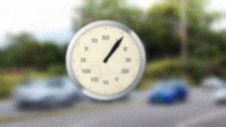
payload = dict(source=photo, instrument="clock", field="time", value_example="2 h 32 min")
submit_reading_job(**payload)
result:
1 h 06 min
